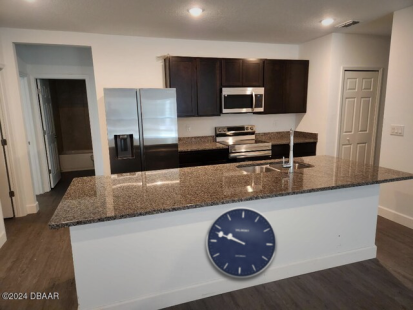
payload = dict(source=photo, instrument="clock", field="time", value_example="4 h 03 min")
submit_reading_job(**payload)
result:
9 h 48 min
